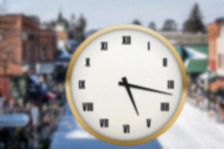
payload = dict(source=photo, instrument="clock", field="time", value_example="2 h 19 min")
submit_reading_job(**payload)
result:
5 h 17 min
